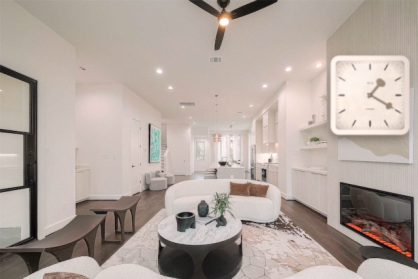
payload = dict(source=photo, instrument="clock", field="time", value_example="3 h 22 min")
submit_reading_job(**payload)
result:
1 h 20 min
